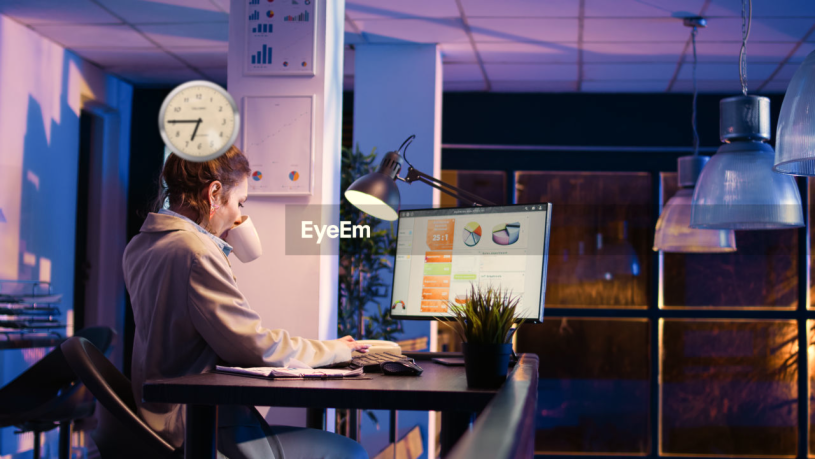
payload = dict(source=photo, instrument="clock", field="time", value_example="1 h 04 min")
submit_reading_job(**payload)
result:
6 h 45 min
